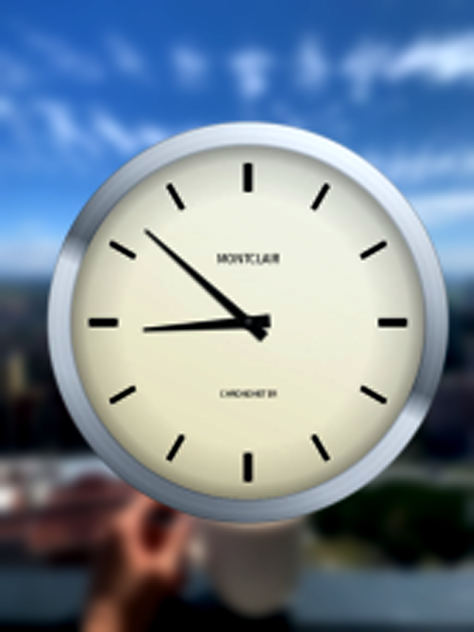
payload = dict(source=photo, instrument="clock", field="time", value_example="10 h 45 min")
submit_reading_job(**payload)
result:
8 h 52 min
